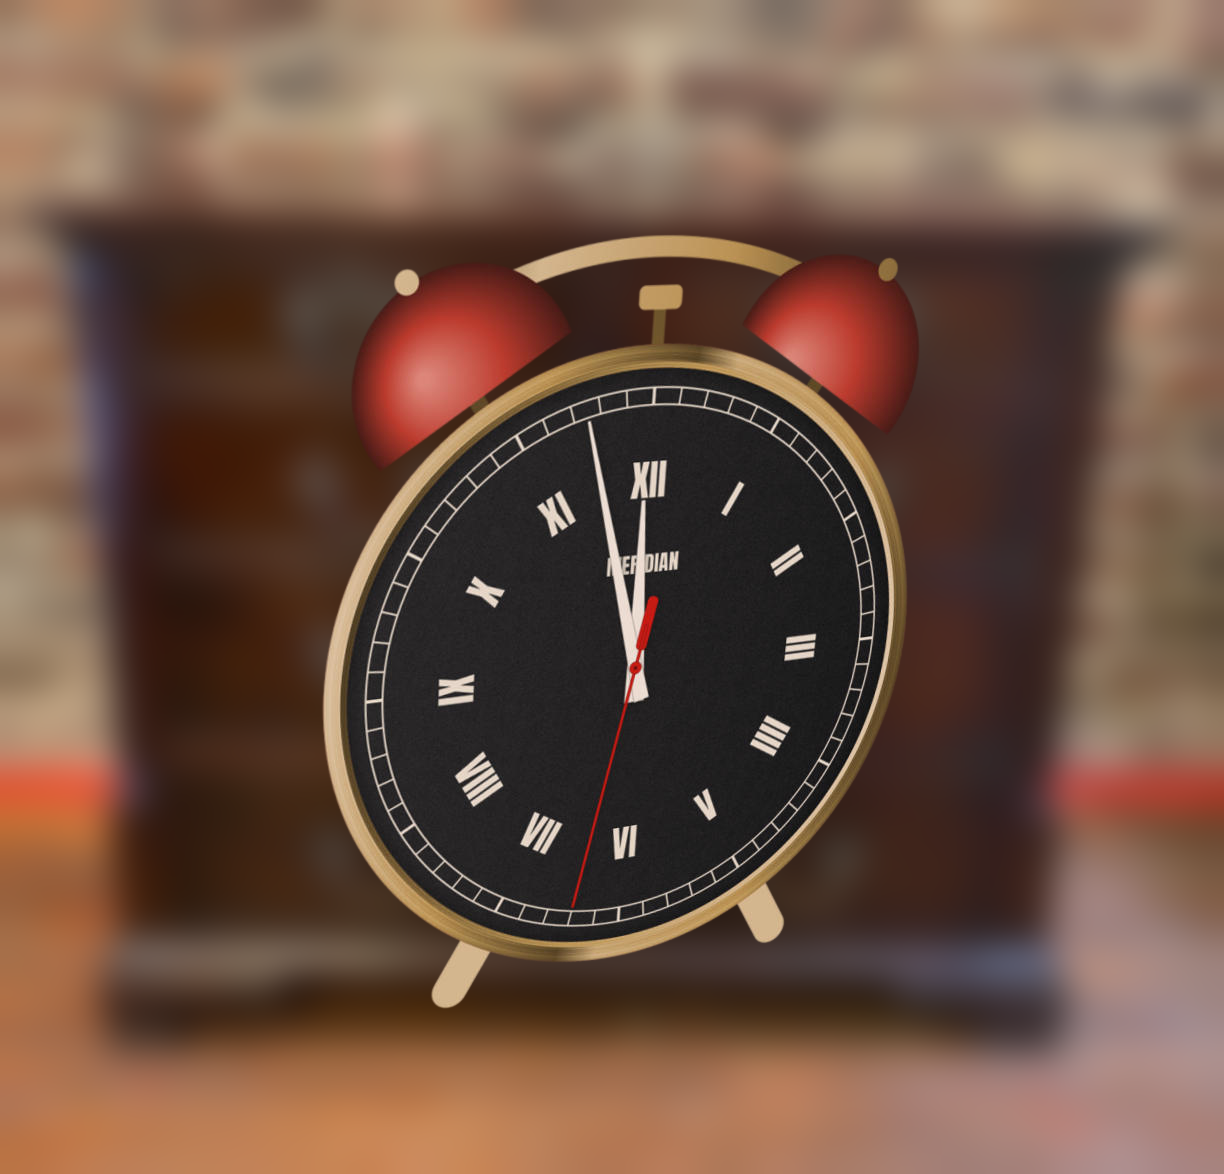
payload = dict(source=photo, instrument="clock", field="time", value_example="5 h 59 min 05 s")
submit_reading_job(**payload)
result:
11 h 57 min 32 s
